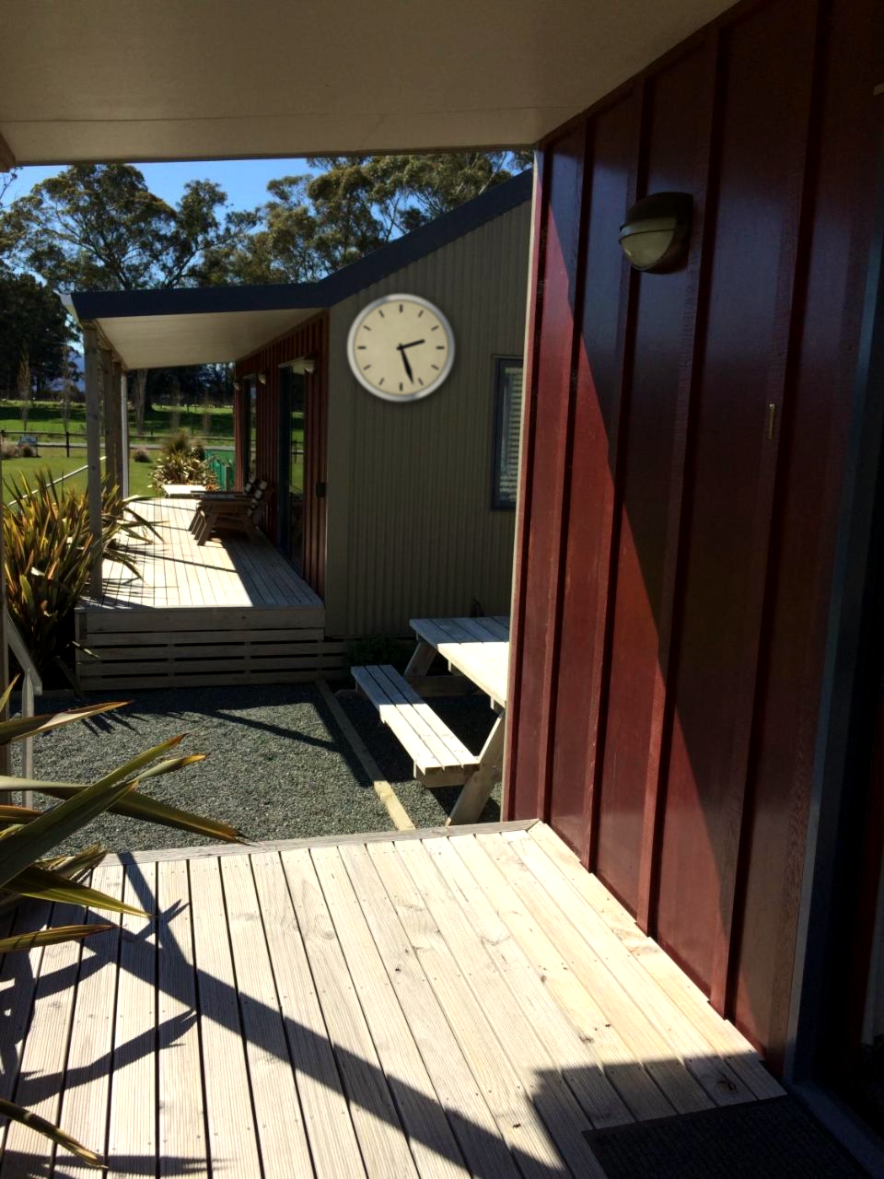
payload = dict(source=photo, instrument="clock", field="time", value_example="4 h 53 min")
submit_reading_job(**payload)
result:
2 h 27 min
